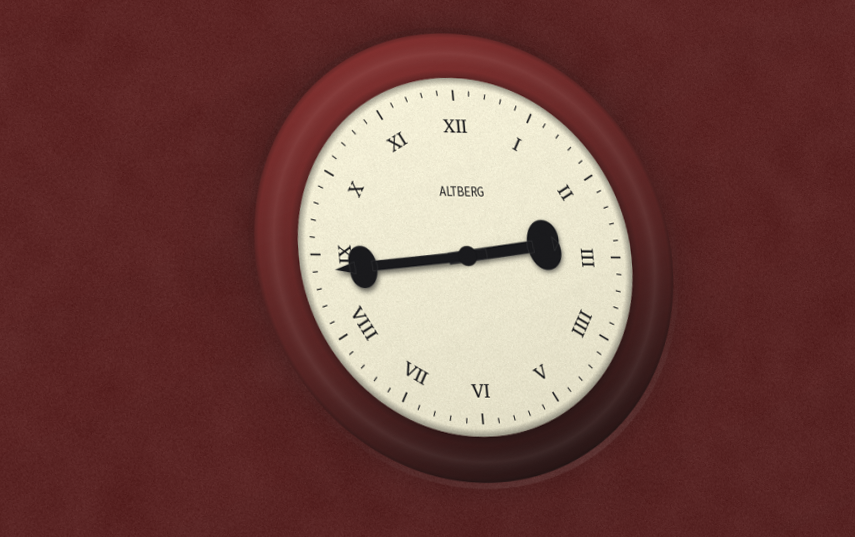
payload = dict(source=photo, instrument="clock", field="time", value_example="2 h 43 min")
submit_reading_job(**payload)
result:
2 h 44 min
